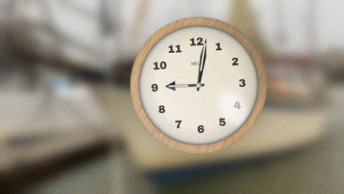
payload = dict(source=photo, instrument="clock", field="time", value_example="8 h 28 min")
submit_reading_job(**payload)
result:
9 h 02 min
